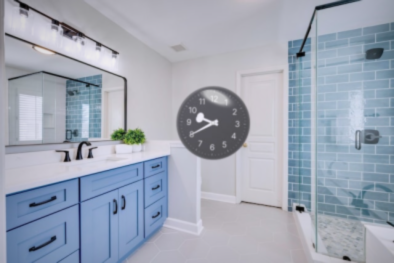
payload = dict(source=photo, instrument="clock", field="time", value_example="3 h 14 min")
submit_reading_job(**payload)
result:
9 h 40 min
